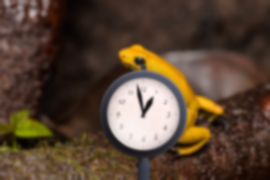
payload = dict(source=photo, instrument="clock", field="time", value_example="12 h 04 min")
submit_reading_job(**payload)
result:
12 h 58 min
